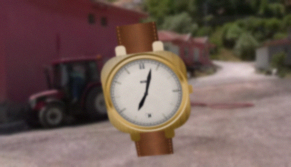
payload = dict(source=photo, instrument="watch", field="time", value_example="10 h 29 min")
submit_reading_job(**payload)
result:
7 h 03 min
